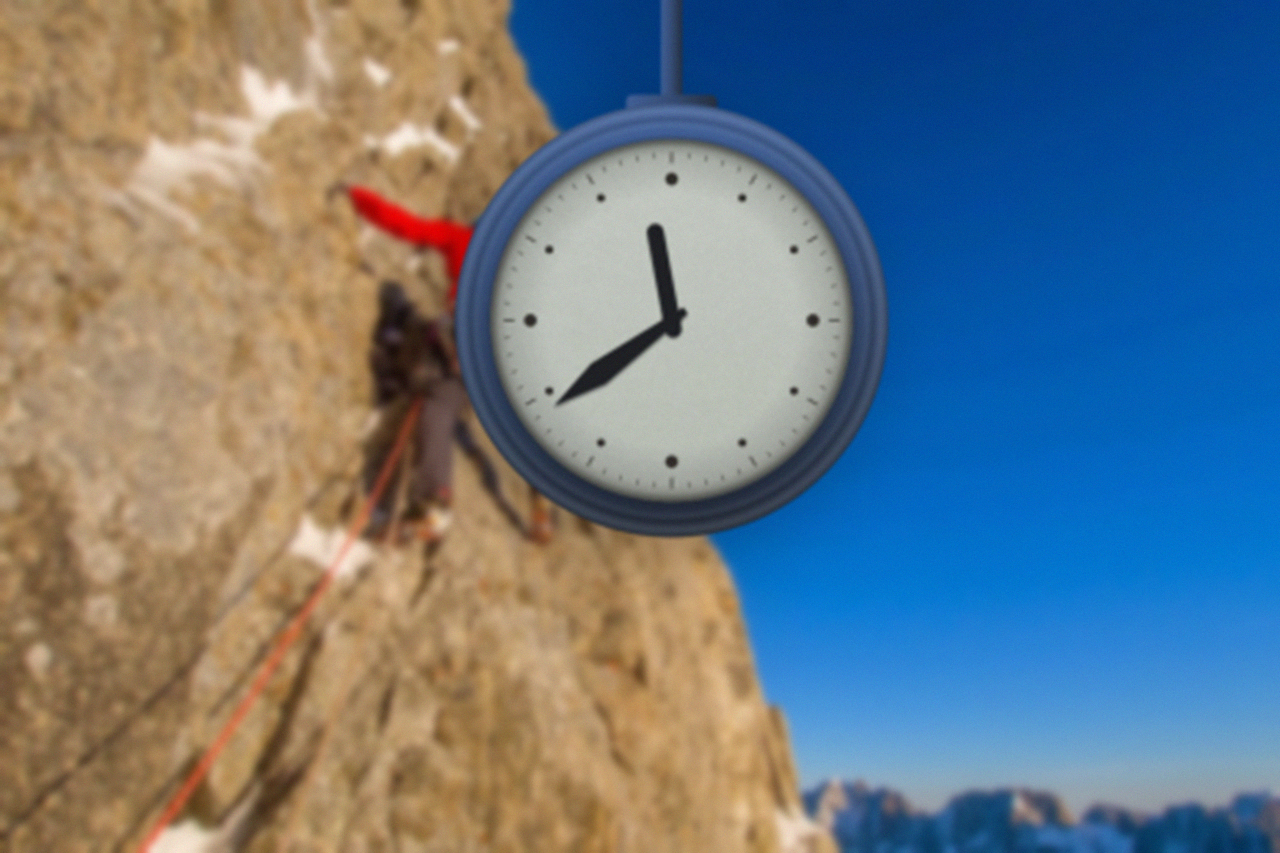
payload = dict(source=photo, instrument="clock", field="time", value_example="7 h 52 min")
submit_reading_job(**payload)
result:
11 h 39 min
